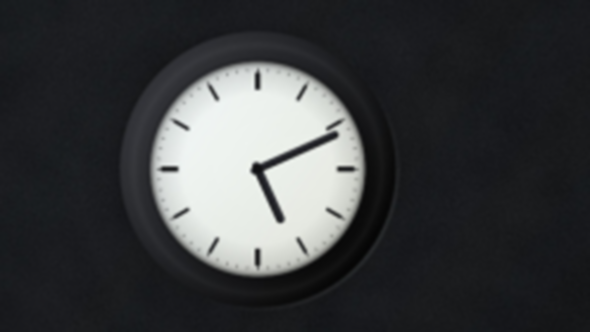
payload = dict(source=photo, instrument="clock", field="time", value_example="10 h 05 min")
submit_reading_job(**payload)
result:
5 h 11 min
